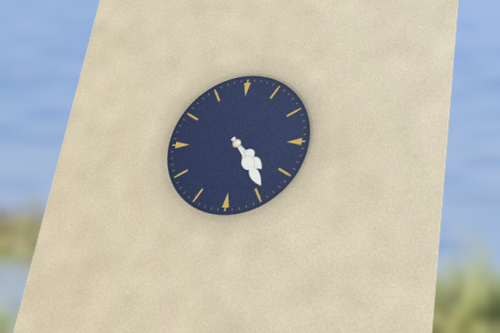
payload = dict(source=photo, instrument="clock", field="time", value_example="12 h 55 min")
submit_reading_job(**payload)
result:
4 h 24 min
